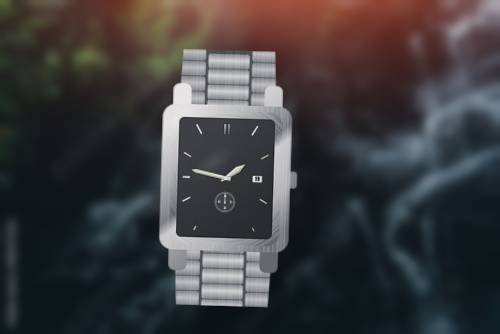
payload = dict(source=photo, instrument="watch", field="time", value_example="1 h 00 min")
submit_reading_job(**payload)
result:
1 h 47 min
